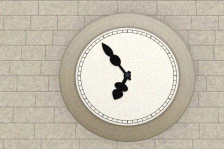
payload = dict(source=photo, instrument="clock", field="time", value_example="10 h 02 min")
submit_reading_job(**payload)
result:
6 h 54 min
